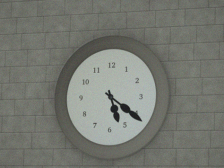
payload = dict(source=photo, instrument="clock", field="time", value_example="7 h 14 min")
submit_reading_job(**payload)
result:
5 h 21 min
